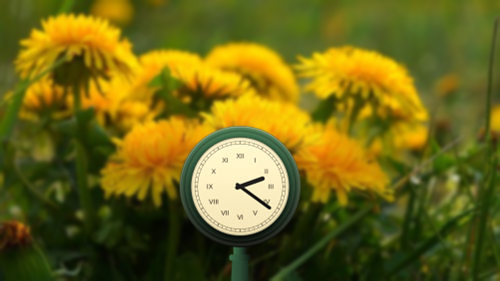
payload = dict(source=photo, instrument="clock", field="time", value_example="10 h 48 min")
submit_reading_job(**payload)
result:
2 h 21 min
